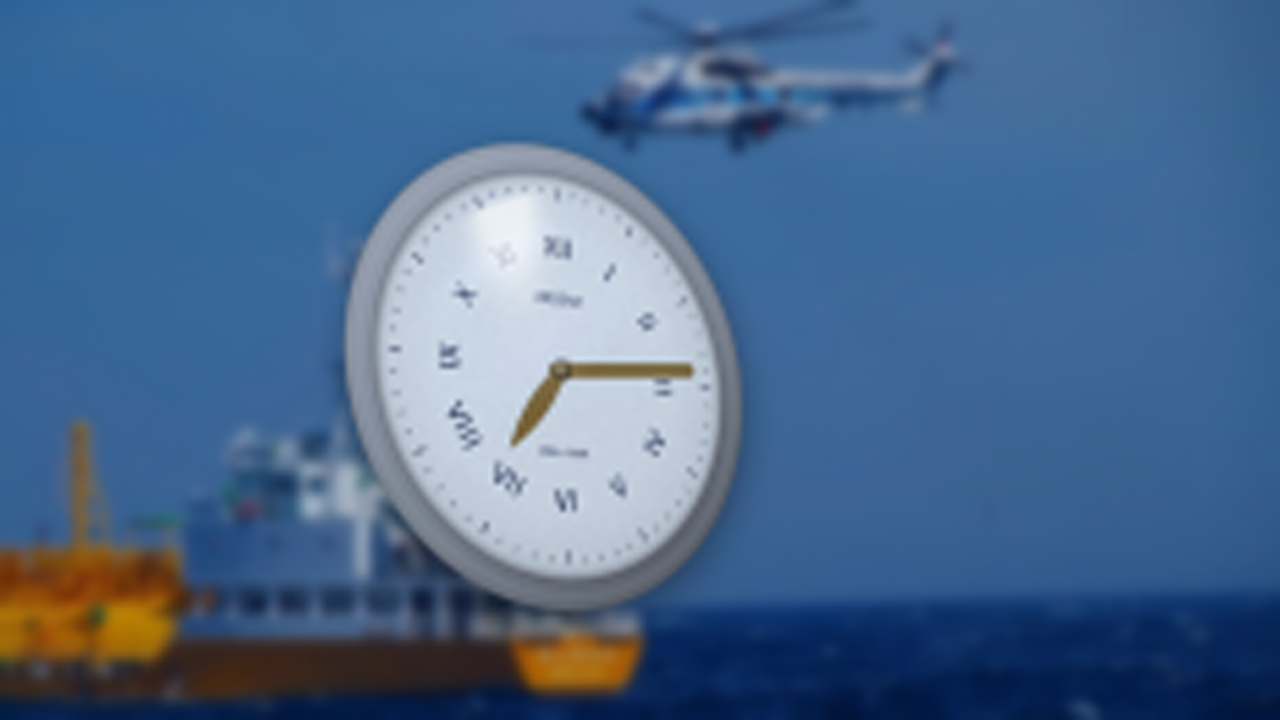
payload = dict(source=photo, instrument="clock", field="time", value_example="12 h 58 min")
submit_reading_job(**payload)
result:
7 h 14 min
